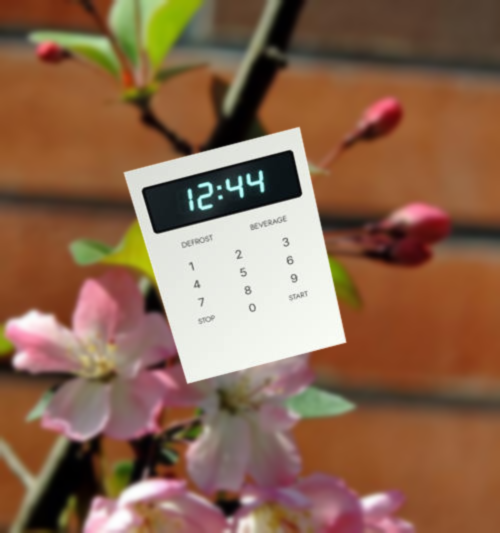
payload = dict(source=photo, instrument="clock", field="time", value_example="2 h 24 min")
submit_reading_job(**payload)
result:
12 h 44 min
